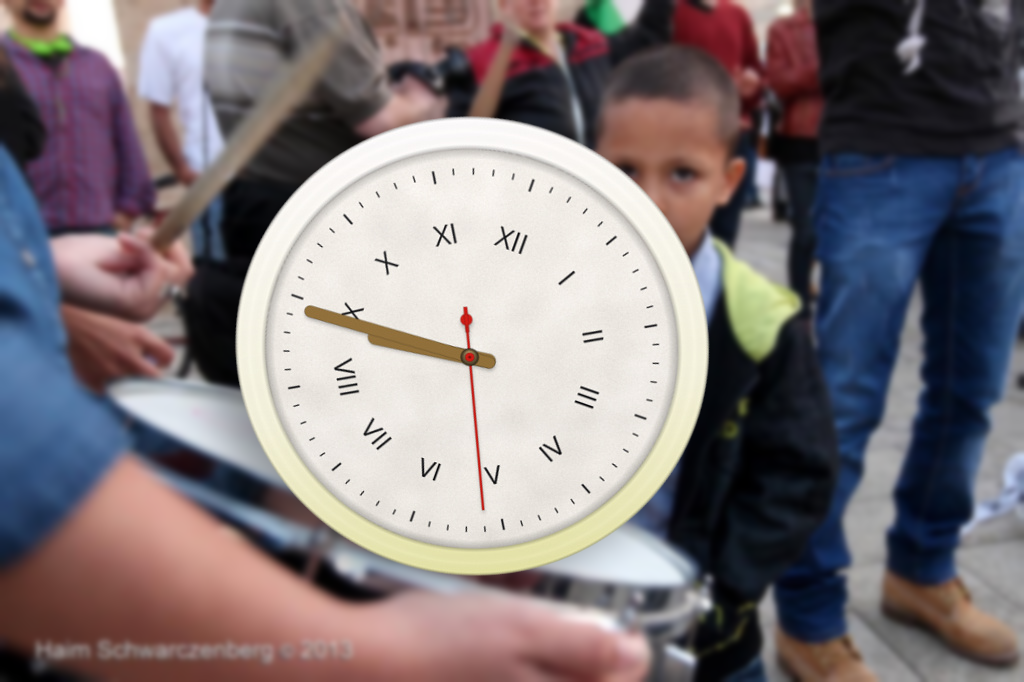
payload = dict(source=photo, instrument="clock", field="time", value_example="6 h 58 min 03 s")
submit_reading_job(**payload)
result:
8 h 44 min 26 s
